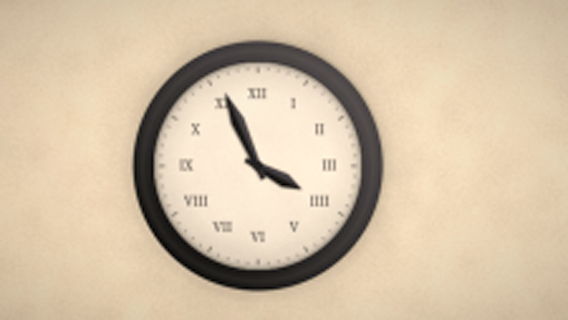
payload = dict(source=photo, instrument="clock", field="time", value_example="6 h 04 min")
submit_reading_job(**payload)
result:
3 h 56 min
